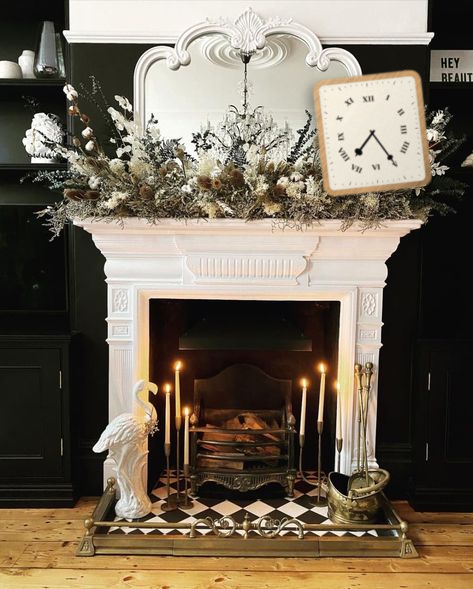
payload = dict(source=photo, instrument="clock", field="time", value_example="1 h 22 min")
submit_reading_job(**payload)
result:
7 h 25 min
